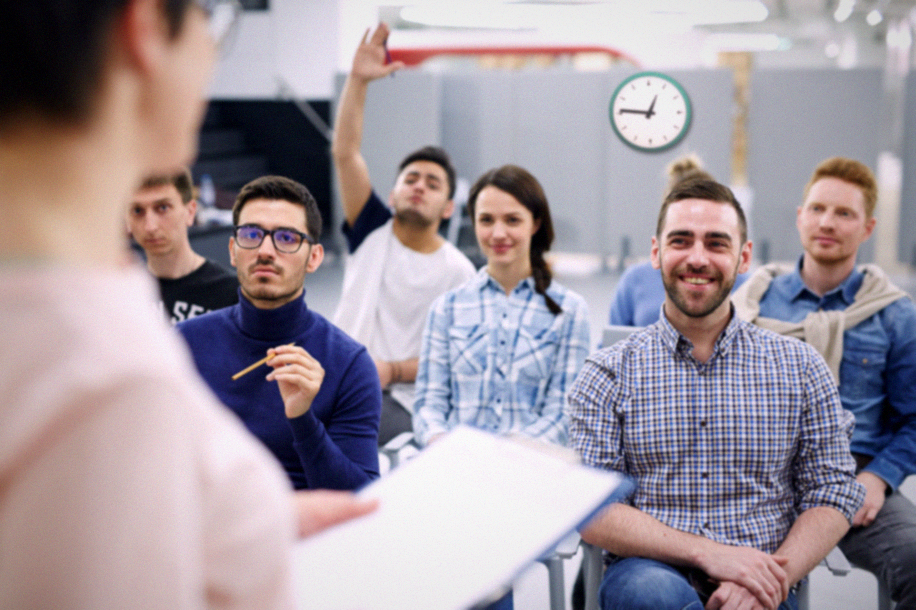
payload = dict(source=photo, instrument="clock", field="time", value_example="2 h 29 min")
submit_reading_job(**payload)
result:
12 h 46 min
